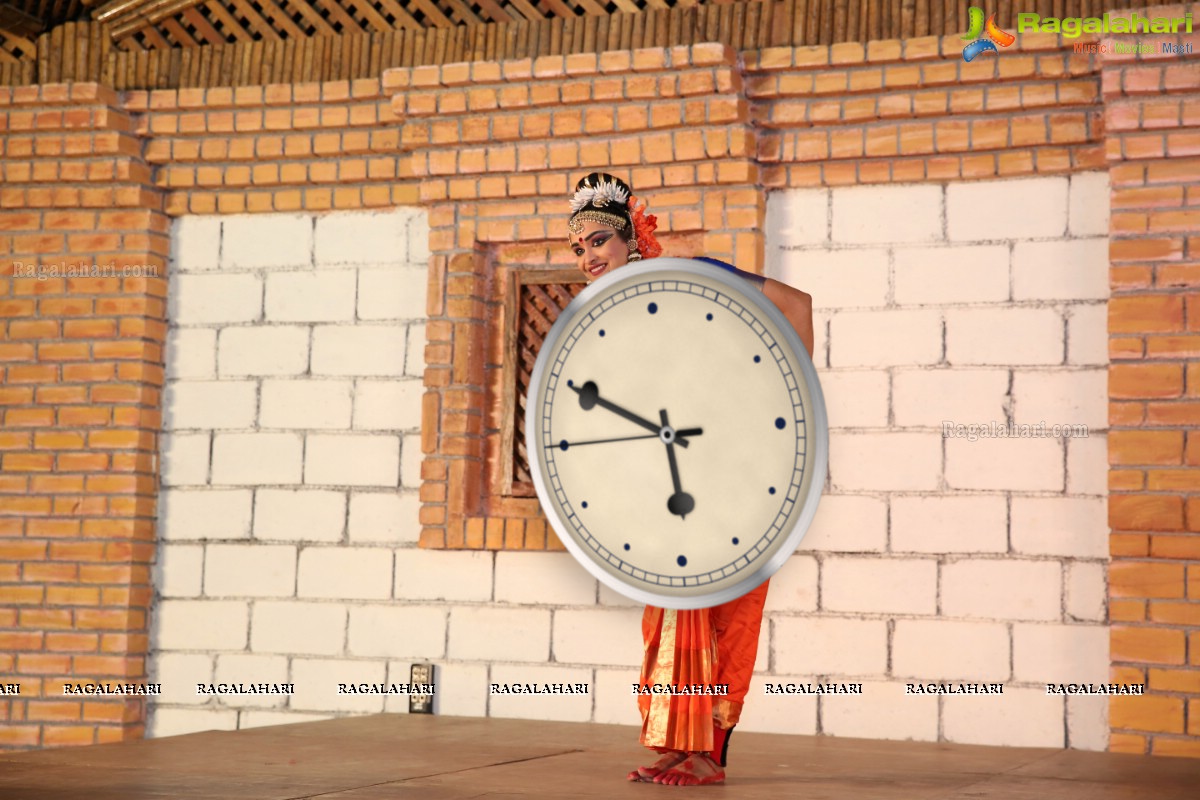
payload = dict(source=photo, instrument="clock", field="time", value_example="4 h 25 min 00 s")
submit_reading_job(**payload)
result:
5 h 49 min 45 s
